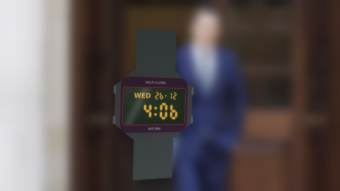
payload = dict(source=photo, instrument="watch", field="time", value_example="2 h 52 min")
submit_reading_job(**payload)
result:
4 h 06 min
